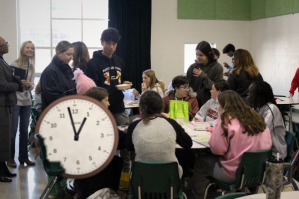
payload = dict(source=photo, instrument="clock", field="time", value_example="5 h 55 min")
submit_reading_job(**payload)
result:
12 h 58 min
